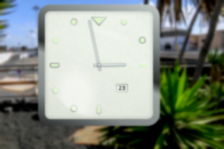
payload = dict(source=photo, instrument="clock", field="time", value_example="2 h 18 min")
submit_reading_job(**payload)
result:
2 h 58 min
